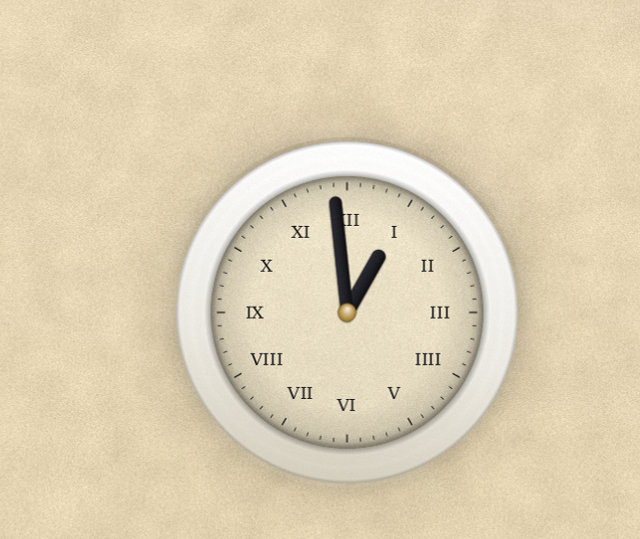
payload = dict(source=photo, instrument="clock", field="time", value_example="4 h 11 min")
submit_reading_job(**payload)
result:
12 h 59 min
